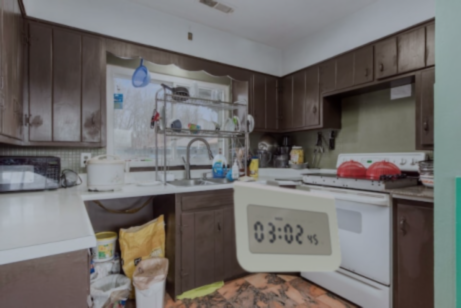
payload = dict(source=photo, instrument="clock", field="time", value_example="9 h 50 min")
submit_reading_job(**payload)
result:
3 h 02 min
